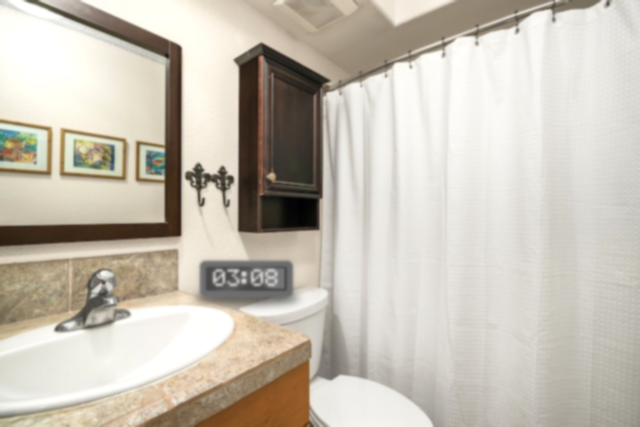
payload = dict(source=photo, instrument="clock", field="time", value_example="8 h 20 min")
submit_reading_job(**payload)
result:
3 h 08 min
